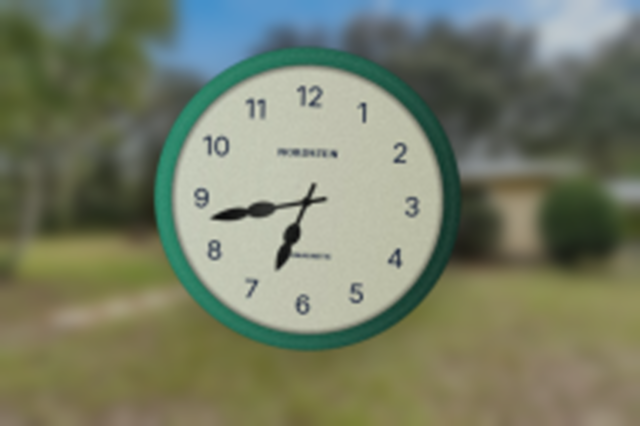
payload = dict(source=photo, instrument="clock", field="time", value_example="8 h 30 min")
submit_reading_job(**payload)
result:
6 h 43 min
